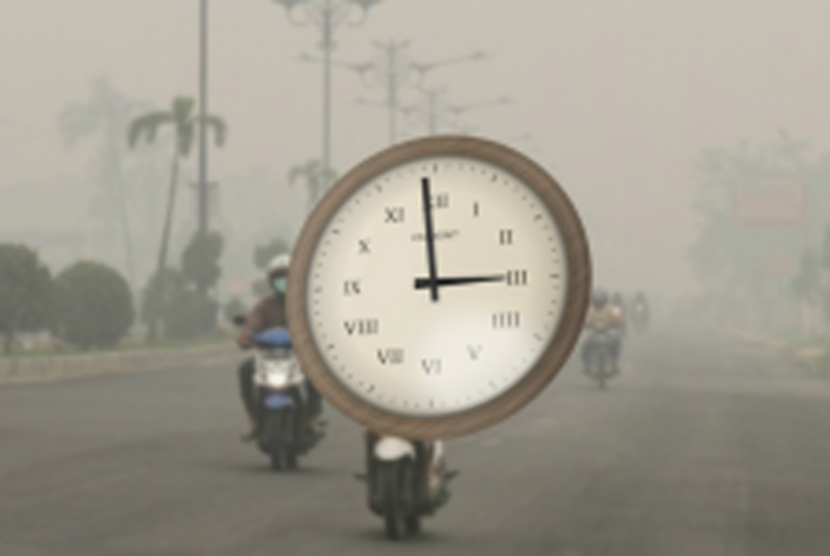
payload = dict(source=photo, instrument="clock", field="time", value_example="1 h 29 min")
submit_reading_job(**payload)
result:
2 h 59 min
